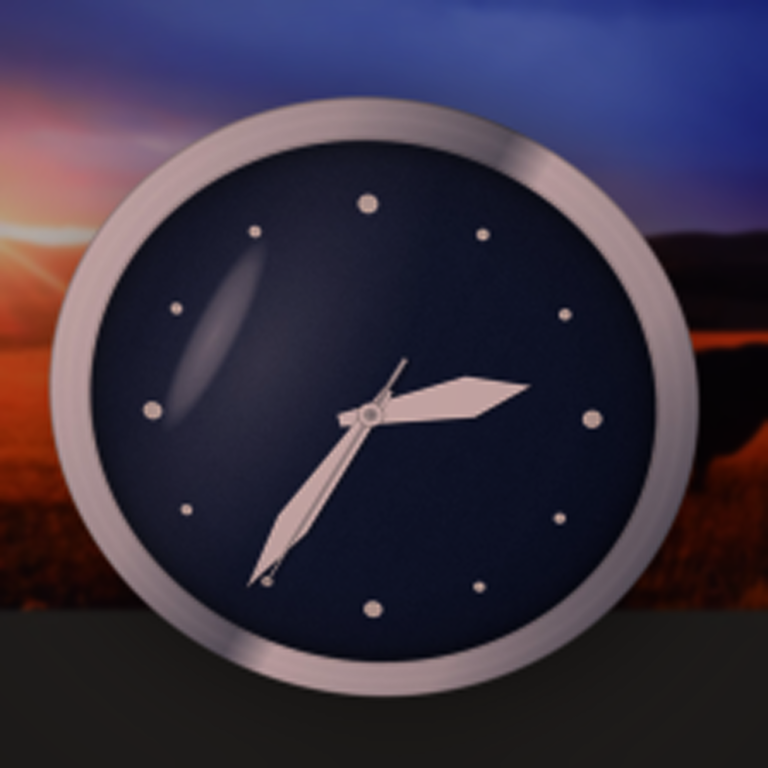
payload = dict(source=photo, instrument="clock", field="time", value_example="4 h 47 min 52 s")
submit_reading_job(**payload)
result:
2 h 35 min 35 s
